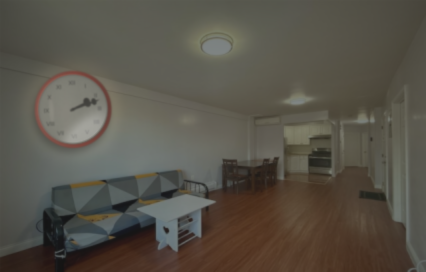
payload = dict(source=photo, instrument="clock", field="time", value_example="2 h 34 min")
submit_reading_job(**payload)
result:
2 h 12 min
